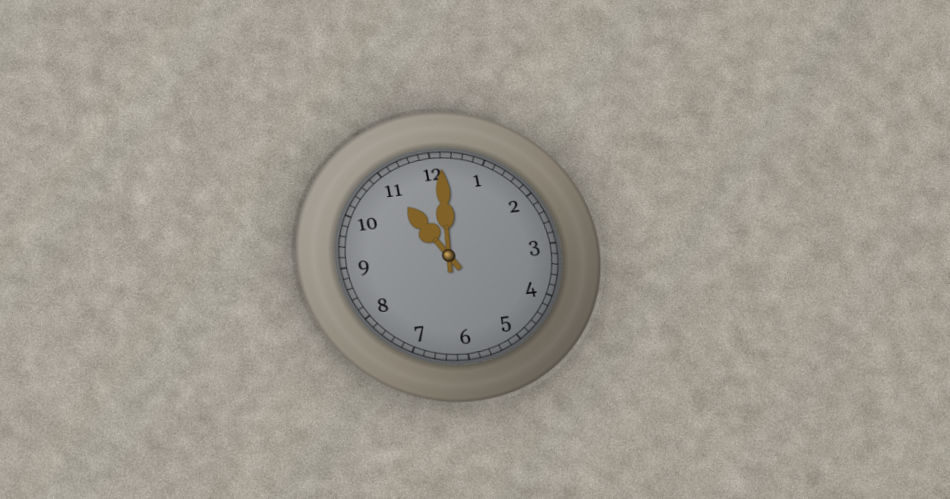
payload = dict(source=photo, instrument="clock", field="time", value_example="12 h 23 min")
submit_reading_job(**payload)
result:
11 h 01 min
